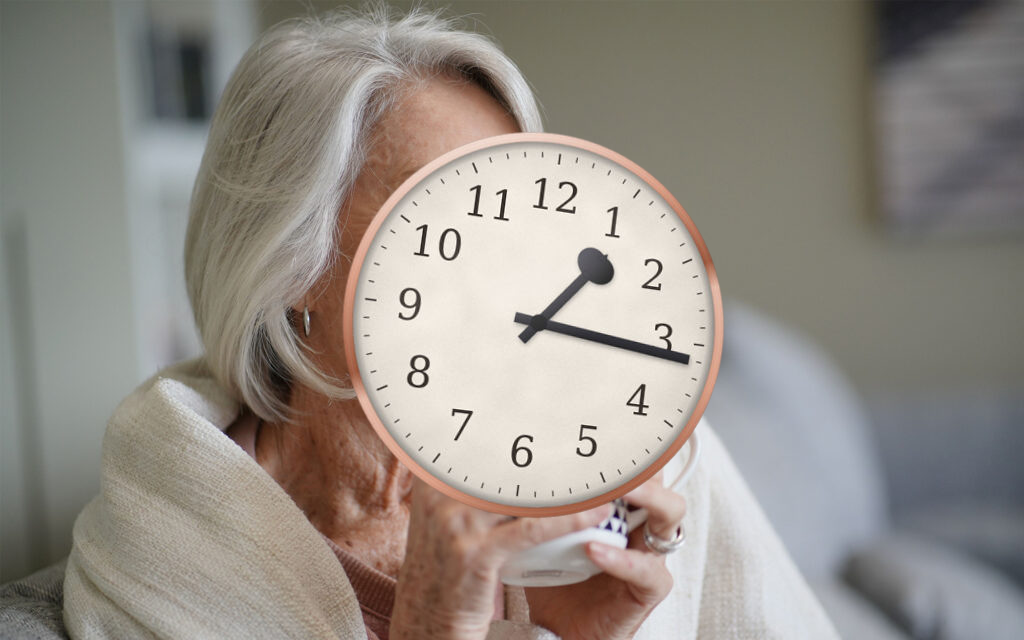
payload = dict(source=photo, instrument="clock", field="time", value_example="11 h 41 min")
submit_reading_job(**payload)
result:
1 h 16 min
